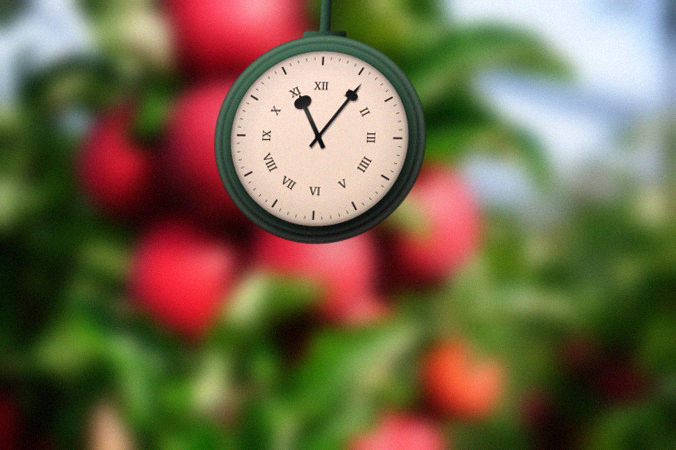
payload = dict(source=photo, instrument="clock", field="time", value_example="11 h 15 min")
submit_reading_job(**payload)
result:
11 h 06 min
